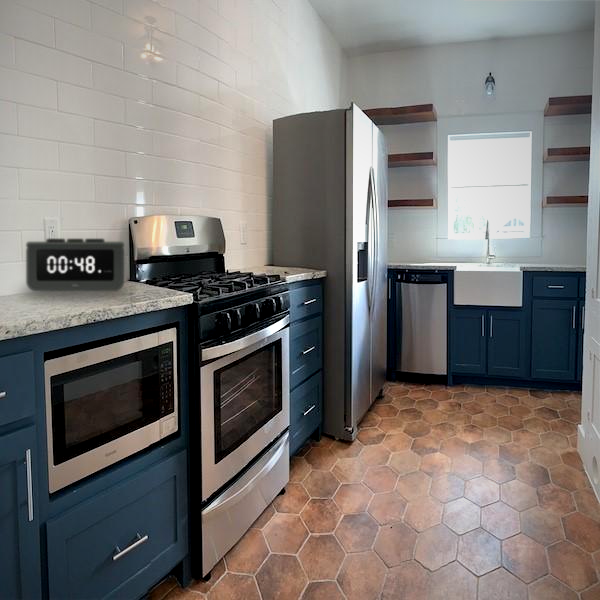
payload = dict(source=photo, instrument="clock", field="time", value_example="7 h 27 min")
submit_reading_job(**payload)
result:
0 h 48 min
